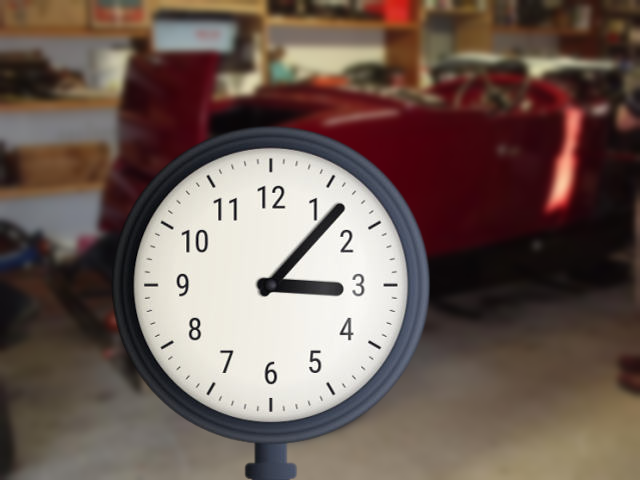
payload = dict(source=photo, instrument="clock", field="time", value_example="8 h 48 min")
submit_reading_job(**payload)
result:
3 h 07 min
